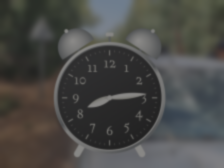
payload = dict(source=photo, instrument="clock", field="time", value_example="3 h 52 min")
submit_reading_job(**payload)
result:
8 h 14 min
